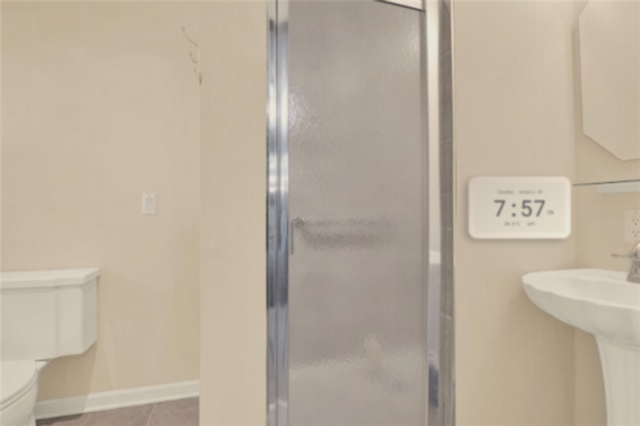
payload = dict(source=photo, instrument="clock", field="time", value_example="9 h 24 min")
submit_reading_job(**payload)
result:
7 h 57 min
